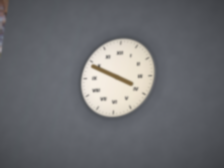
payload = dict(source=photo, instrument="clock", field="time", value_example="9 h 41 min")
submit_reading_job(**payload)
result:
3 h 49 min
